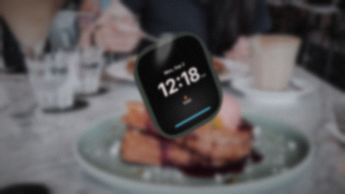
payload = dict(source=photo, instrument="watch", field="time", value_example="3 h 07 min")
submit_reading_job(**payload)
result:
12 h 18 min
